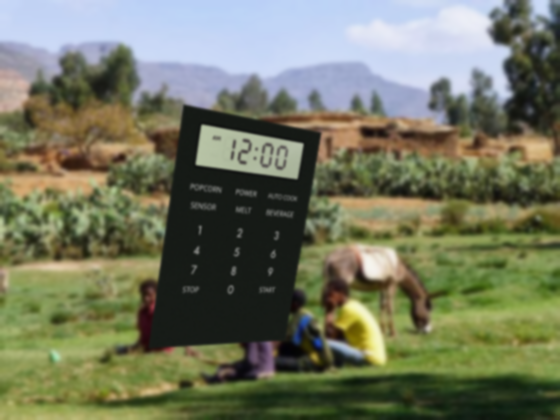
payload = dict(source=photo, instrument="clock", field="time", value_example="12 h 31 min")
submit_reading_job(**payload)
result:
12 h 00 min
